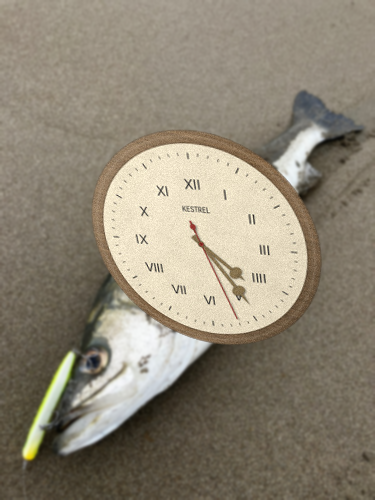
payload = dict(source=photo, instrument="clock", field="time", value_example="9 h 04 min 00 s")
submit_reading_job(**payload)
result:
4 h 24 min 27 s
